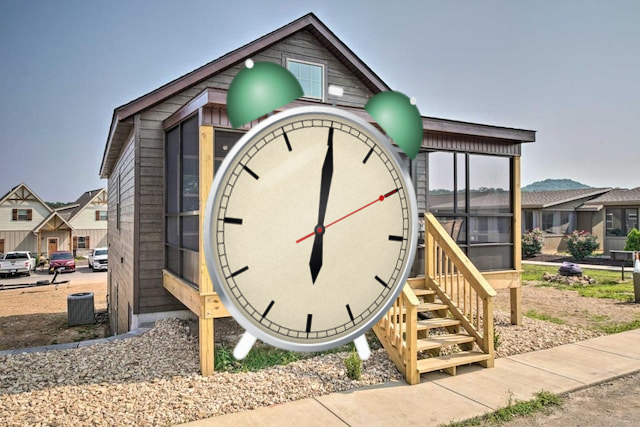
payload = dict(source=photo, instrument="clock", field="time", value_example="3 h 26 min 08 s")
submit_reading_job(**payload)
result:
6 h 00 min 10 s
